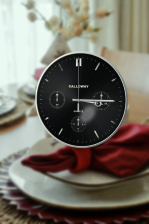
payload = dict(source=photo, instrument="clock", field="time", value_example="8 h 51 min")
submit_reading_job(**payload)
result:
3 h 15 min
